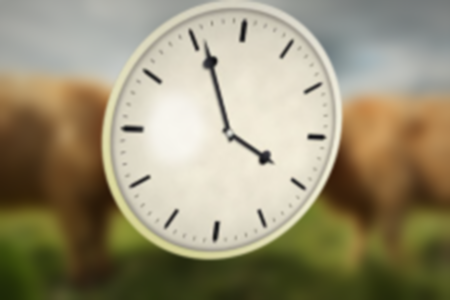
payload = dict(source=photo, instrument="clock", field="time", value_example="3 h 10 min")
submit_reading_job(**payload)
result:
3 h 56 min
